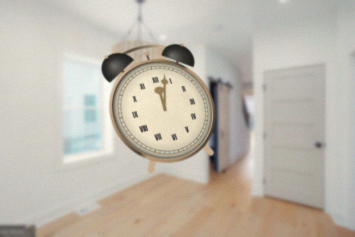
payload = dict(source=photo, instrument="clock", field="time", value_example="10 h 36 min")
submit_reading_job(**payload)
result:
12 h 03 min
